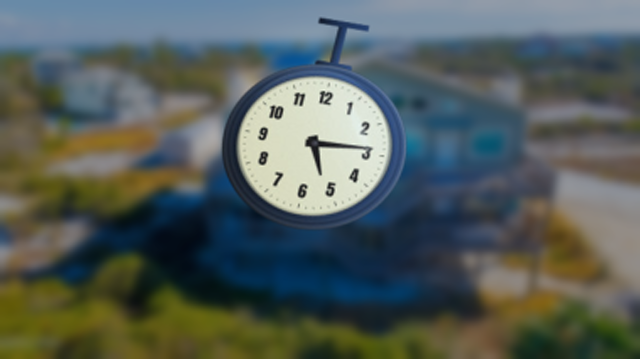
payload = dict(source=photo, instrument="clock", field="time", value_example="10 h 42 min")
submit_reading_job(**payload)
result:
5 h 14 min
